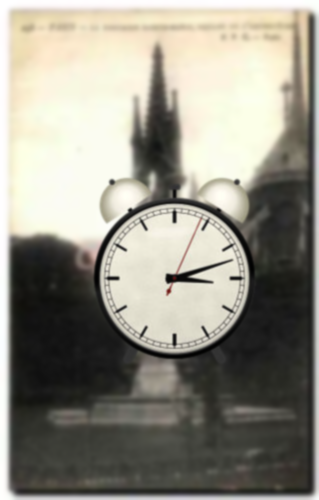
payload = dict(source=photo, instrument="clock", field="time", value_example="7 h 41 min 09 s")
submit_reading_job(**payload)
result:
3 h 12 min 04 s
